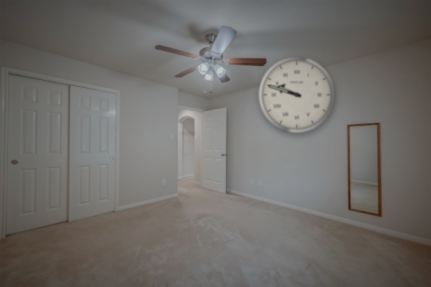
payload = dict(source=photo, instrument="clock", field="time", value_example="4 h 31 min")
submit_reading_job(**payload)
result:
9 h 48 min
